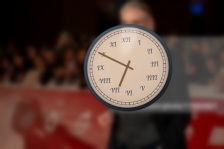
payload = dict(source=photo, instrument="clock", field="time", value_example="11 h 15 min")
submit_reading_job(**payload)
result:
6 h 50 min
